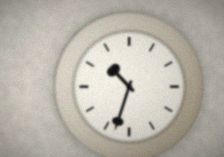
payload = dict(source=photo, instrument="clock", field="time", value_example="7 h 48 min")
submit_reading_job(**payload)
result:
10 h 33 min
